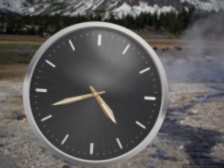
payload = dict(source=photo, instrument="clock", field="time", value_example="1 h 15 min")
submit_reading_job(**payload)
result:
4 h 42 min
